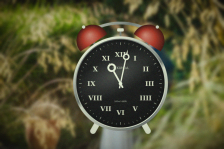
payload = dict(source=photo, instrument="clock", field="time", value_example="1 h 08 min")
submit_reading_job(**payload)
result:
11 h 02 min
